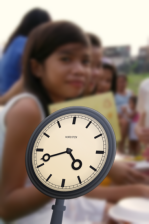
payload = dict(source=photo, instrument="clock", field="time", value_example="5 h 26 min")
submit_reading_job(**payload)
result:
4 h 42 min
